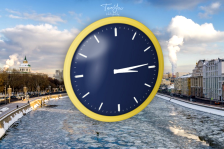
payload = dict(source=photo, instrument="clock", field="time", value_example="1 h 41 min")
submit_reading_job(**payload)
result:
3 h 14 min
